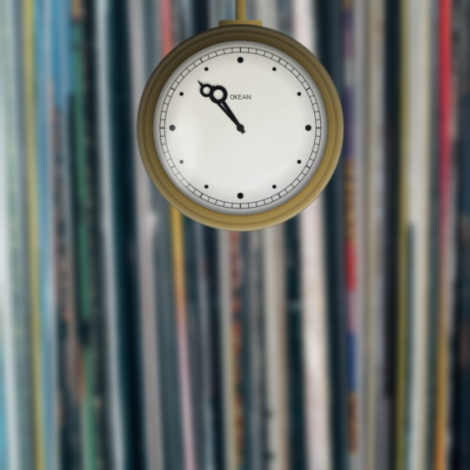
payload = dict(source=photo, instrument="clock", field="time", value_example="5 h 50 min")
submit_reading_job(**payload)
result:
10 h 53 min
